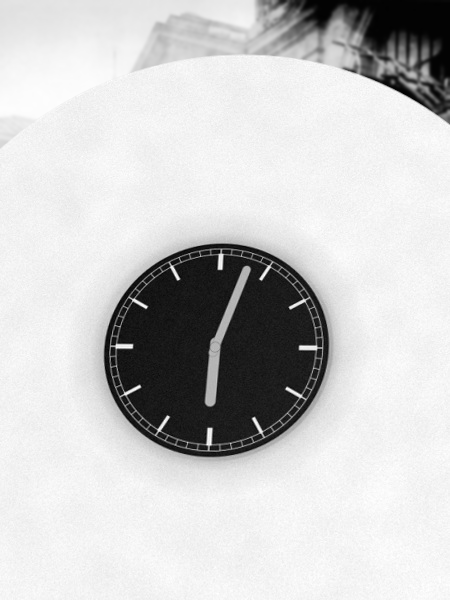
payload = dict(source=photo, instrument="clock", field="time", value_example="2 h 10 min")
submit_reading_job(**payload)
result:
6 h 03 min
